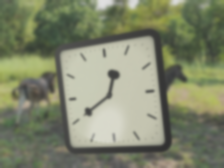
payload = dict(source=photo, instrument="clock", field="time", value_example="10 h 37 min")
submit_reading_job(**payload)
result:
12 h 40 min
